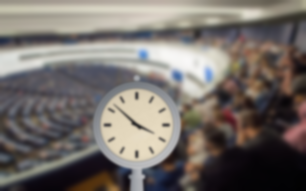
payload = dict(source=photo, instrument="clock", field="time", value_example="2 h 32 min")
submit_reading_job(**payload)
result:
3 h 52 min
